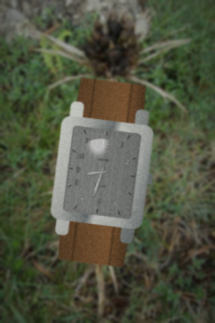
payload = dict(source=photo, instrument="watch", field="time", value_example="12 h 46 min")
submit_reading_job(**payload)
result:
8 h 32 min
